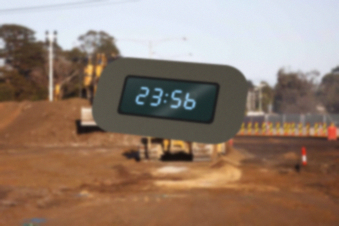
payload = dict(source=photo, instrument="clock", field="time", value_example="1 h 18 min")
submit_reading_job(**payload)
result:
23 h 56 min
